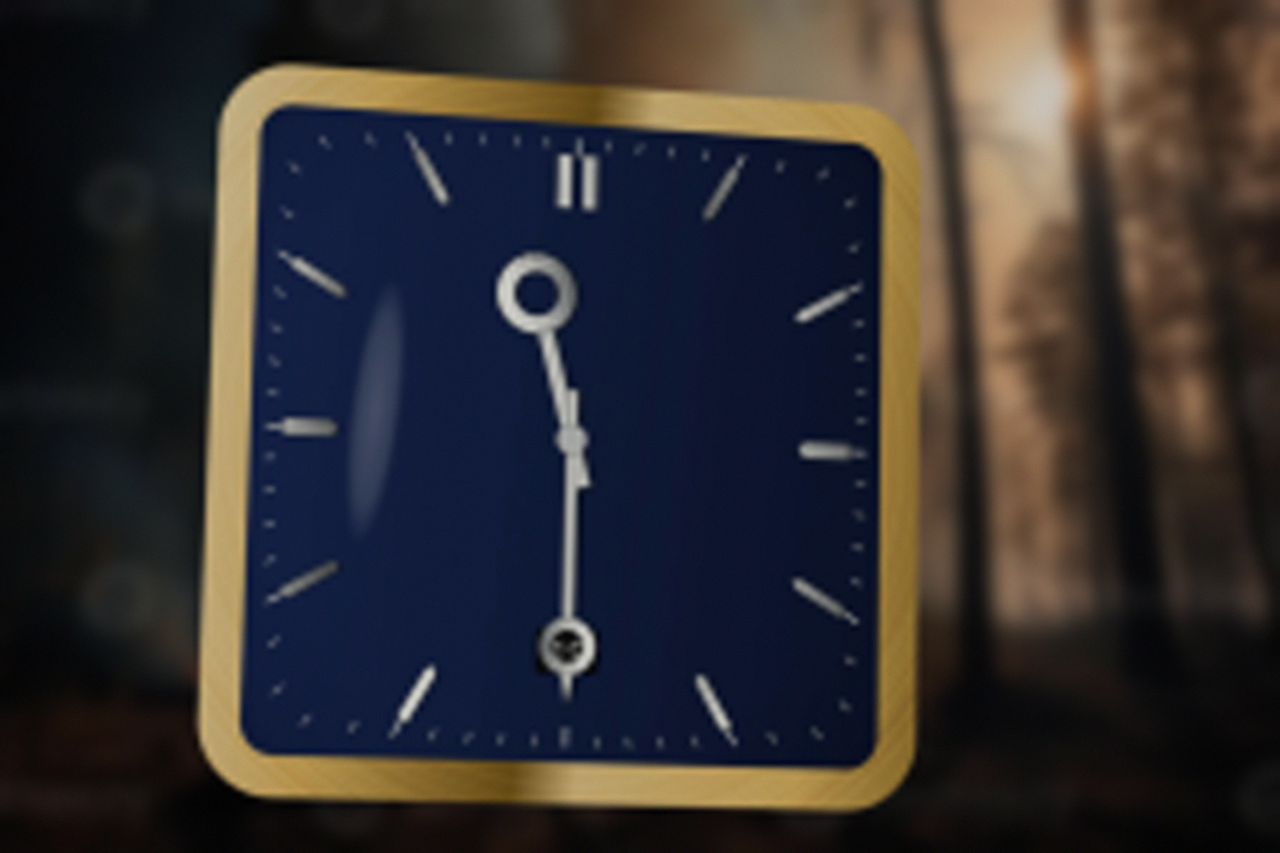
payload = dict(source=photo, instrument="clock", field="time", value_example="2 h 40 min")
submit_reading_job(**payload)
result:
11 h 30 min
